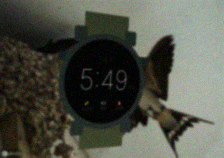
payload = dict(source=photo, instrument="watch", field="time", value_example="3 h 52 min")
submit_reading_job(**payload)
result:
5 h 49 min
